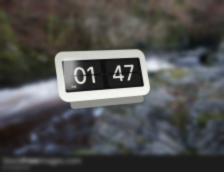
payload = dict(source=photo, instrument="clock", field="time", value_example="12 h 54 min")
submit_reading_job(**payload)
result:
1 h 47 min
